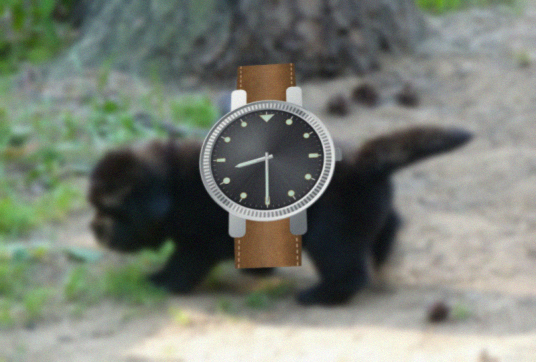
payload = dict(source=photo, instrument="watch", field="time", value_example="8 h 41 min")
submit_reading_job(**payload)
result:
8 h 30 min
